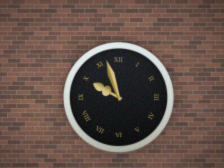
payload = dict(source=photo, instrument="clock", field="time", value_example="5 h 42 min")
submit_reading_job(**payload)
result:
9 h 57 min
